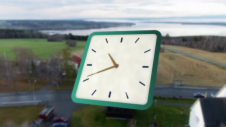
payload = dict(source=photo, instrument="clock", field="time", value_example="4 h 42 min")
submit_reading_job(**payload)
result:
10 h 41 min
